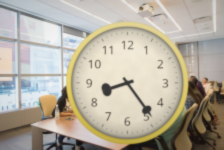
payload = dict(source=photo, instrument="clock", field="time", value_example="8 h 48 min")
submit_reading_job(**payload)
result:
8 h 24 min
